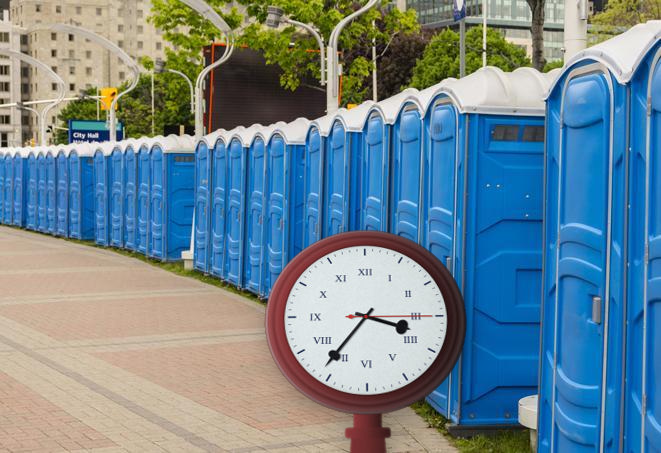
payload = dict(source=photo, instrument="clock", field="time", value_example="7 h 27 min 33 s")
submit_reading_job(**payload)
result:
3 h 36 min 15 s
